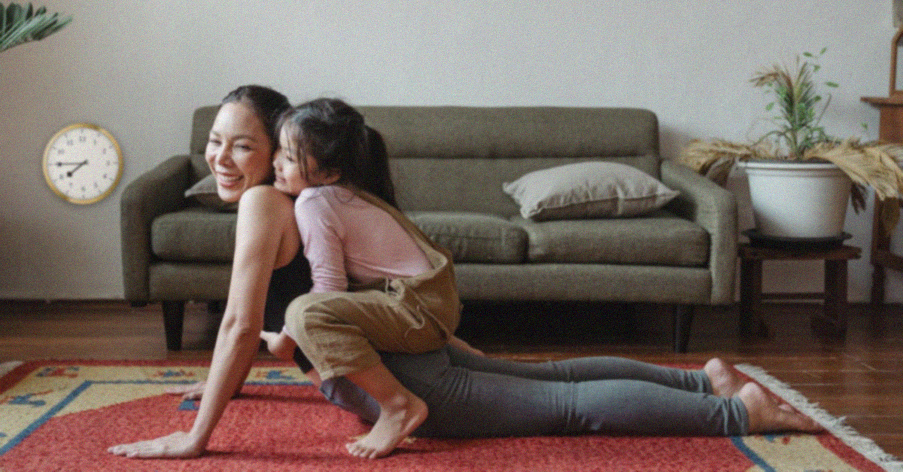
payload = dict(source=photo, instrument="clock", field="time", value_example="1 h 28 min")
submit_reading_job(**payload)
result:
7 h 45 min
